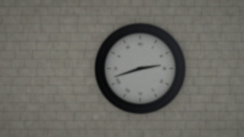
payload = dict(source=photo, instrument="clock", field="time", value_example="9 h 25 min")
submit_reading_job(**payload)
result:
2 h 42 min
